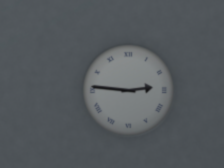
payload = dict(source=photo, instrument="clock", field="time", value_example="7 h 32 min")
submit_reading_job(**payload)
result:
2 h 46 min
